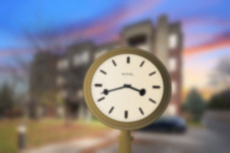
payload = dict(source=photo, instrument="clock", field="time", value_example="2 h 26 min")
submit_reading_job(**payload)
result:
3 h 42 min
